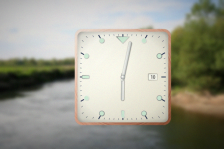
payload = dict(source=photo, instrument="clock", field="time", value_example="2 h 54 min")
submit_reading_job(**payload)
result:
6 h 02 min
